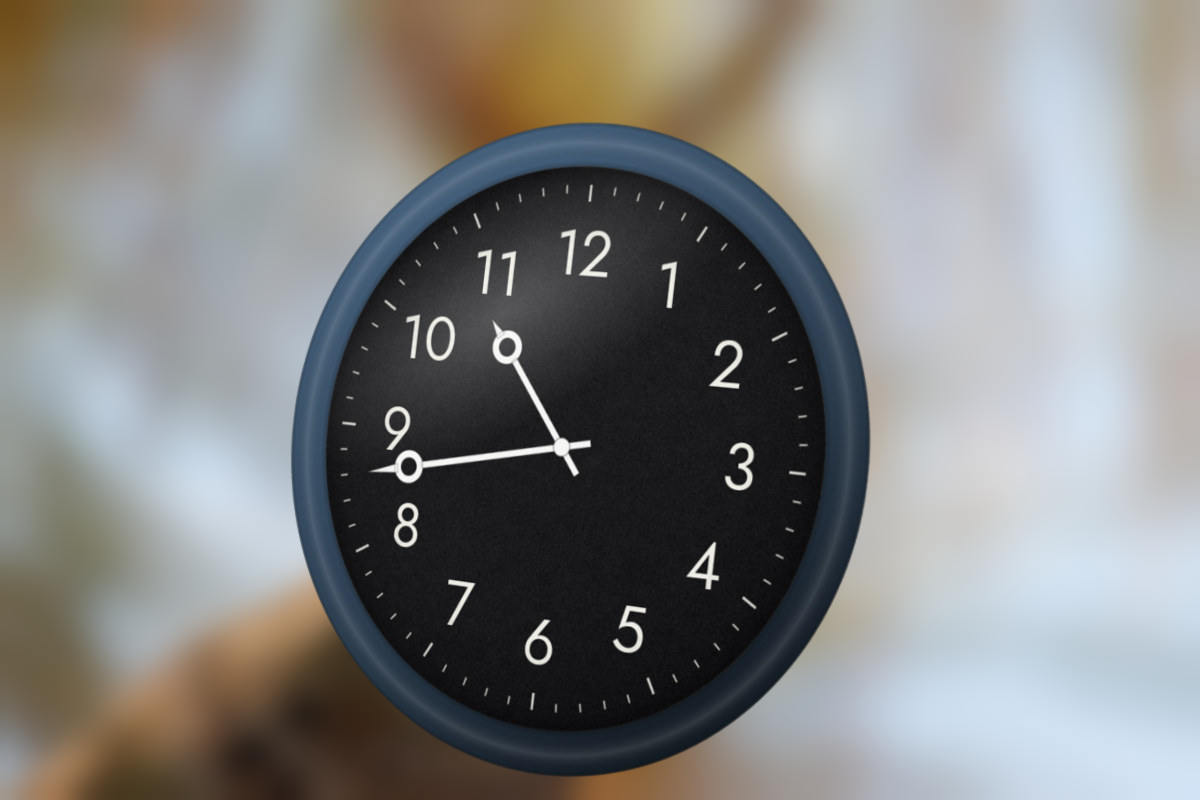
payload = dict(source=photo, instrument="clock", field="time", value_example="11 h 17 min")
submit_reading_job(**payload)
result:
10 h 43 min
